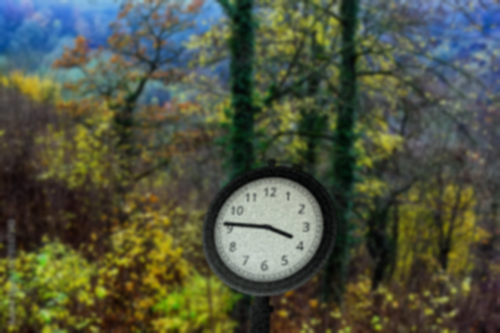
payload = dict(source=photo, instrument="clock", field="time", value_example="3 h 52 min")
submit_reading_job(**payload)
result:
3 h 46 min
